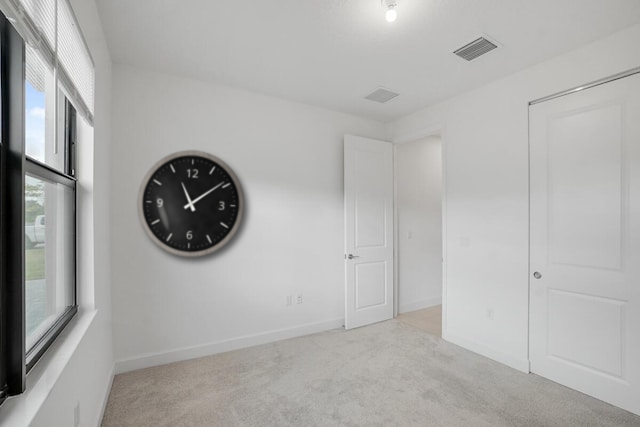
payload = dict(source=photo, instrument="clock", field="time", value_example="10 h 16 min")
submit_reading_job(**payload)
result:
11 h 09 min
